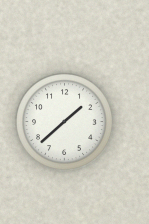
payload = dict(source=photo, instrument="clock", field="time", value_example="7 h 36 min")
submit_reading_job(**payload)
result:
1 h 38 min
